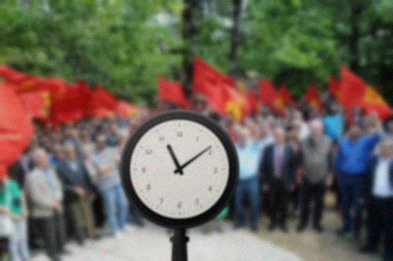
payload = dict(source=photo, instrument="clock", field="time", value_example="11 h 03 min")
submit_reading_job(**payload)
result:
11 h 09 min
